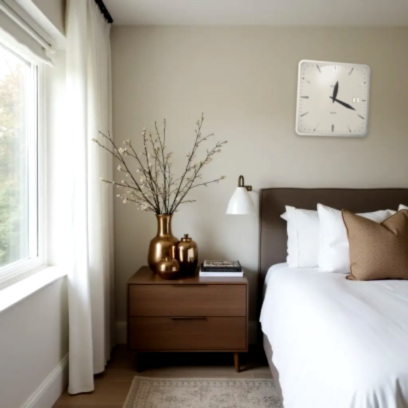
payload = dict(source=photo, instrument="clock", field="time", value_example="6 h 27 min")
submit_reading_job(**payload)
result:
12 h 19 min
